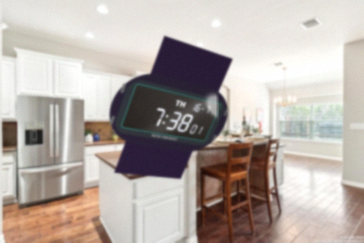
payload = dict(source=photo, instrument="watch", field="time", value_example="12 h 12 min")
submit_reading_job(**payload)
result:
7 h 38 min
